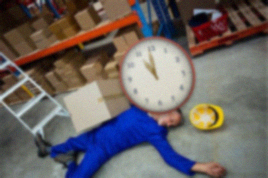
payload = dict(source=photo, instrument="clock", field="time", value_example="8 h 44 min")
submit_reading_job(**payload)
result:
10 h 59 min
